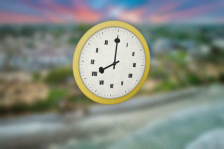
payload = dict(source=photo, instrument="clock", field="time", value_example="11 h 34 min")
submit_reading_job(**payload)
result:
8 h 00 min
